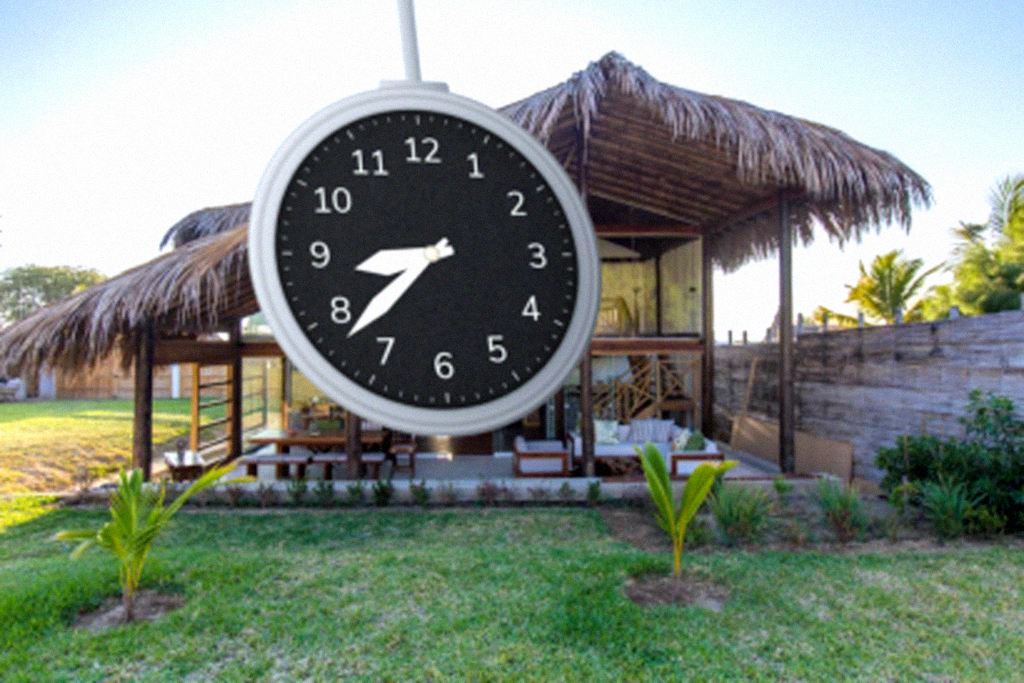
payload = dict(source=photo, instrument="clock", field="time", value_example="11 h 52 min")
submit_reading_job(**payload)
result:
8 h 38 min
